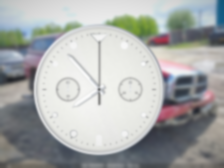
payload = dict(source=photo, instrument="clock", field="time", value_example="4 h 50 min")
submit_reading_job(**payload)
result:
7 h 53 min
